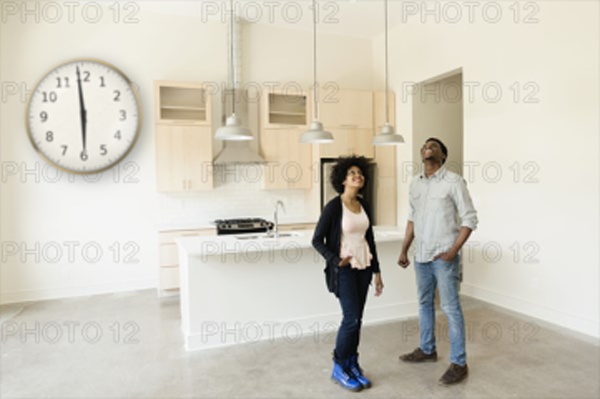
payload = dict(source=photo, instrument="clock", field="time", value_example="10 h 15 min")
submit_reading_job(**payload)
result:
5 h 59 min
